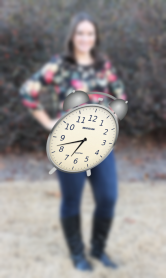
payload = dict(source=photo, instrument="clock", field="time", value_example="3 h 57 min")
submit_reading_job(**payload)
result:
6 h 42 min
